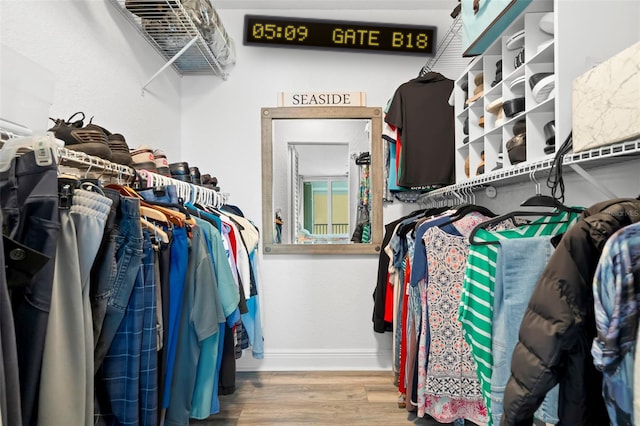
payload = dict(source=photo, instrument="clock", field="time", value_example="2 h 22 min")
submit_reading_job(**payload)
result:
5 h 09 min
